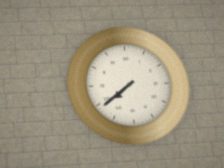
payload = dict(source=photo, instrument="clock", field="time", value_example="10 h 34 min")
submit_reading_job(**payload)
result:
7 h 39 min
